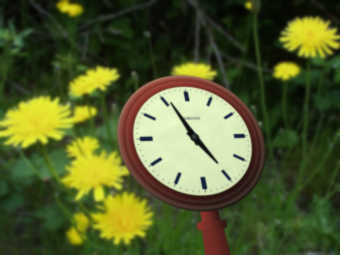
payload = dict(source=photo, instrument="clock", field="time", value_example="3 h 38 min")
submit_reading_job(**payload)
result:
4 h 56 min
